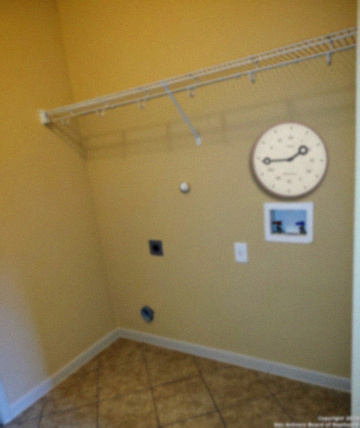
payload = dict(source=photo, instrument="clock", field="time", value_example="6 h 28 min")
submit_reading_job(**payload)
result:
1 h 44 min
